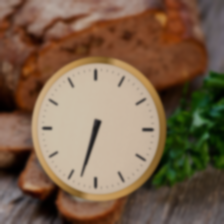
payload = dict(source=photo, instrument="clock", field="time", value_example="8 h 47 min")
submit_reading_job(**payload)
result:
6 h 33 min
